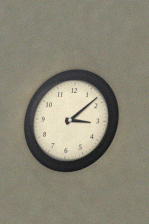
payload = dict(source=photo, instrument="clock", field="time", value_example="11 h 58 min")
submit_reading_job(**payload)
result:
3 h 08 min
